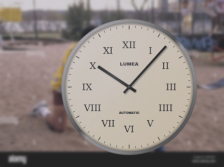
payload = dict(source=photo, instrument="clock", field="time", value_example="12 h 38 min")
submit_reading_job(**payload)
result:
10 h 07 min
